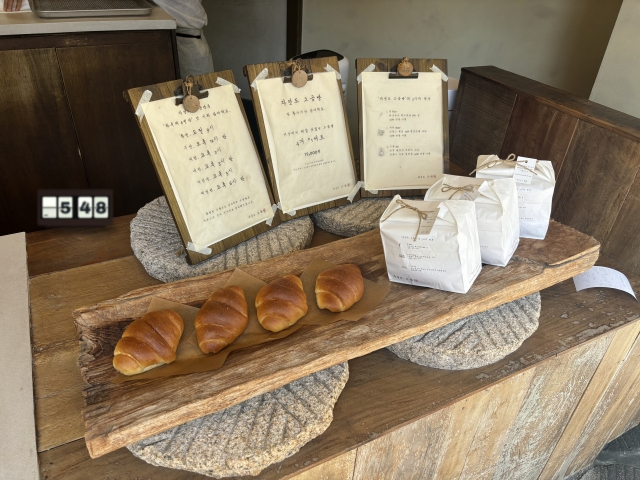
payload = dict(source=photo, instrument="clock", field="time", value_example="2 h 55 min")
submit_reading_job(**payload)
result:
5 h 48 min
